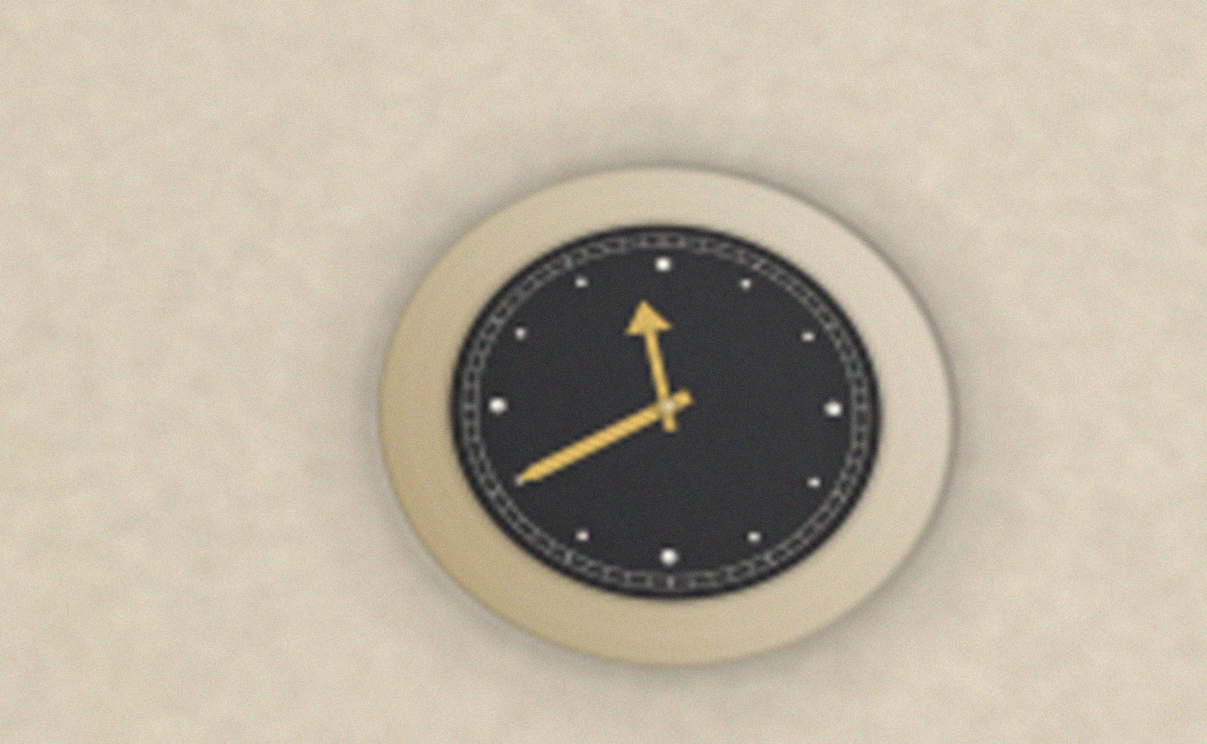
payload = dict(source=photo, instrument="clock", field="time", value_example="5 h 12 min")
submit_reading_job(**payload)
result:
11 h 40 min
